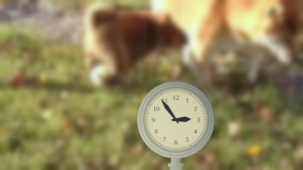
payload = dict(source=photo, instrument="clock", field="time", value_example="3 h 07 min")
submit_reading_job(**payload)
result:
2 h 54 min
